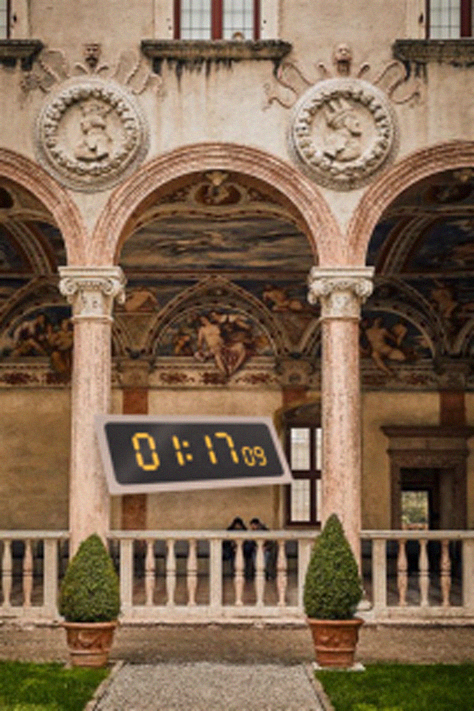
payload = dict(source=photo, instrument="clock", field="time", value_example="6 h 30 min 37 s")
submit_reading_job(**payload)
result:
1 h 17 min 09 s
